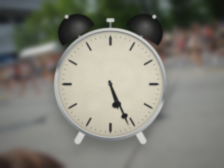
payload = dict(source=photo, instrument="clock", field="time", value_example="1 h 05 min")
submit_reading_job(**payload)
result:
5 h 26 min
